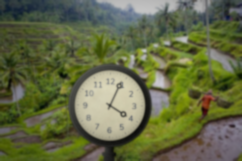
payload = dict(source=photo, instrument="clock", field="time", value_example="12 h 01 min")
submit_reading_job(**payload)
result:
4 h 04 min
